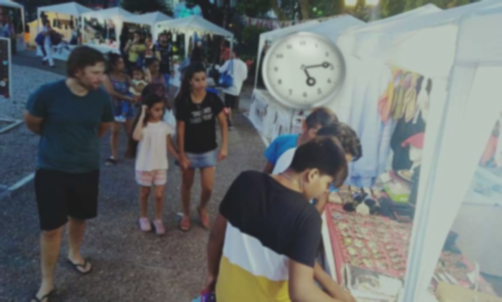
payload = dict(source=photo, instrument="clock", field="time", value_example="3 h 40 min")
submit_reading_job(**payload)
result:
5 h 14 min
